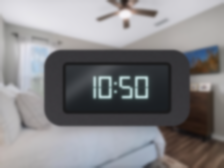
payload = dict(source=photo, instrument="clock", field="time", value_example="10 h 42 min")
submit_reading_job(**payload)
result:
10 h 50 min
